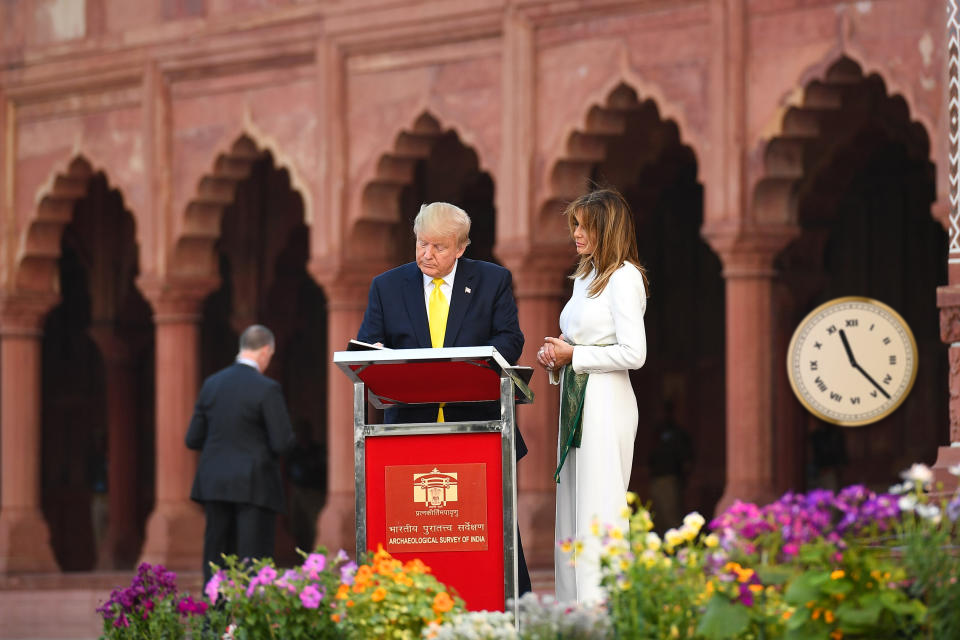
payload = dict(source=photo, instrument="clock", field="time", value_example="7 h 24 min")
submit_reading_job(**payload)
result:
11 h 23 min
